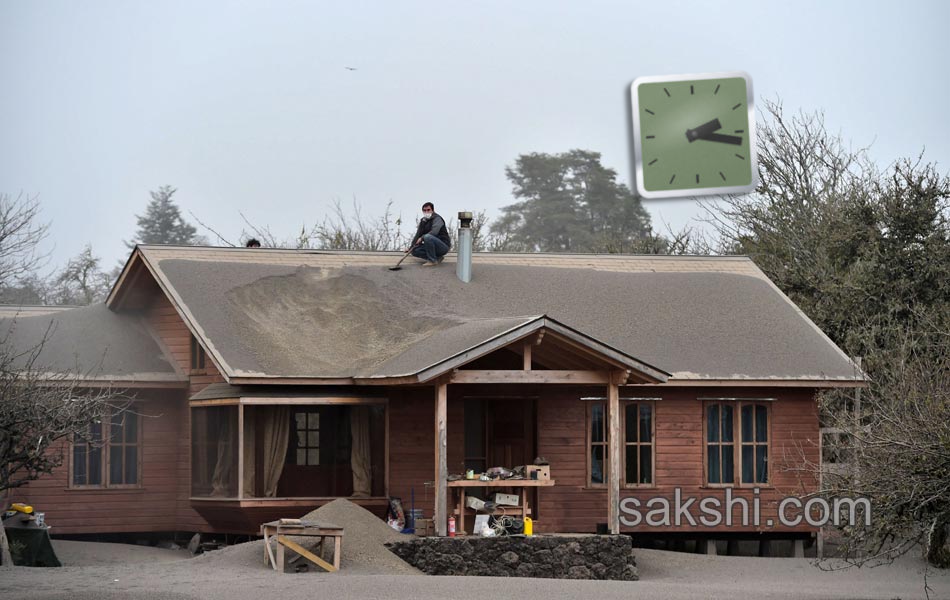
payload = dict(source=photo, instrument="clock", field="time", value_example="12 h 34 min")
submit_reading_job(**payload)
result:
2 h 17 min
